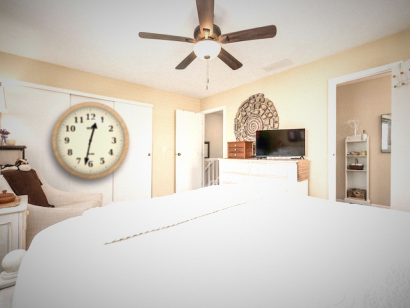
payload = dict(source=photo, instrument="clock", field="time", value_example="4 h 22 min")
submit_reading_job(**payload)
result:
12 h 32 min
